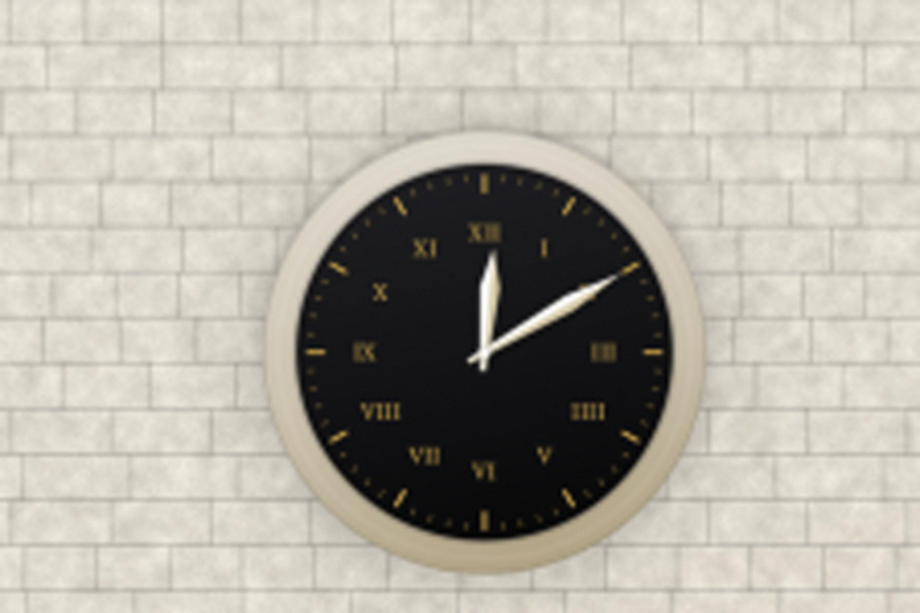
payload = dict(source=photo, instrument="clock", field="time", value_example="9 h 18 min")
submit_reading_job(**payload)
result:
12 h 10 min
